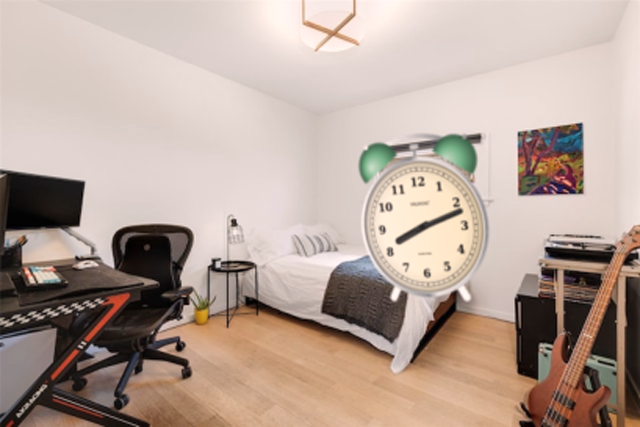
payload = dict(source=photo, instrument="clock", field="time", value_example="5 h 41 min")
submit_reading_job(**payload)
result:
8 h 12 min
